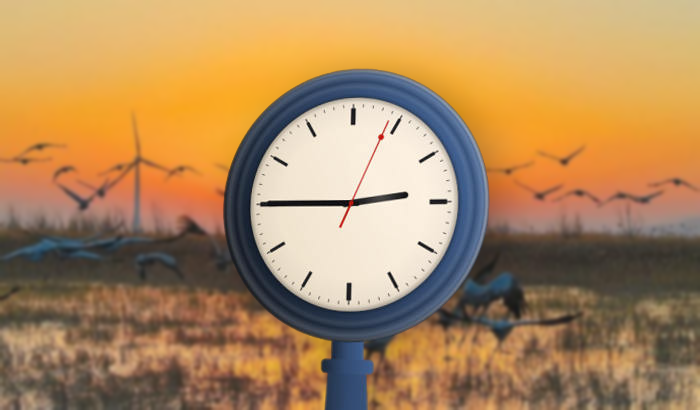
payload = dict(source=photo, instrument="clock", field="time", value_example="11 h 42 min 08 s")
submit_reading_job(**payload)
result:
2 h 45 min 04 s
